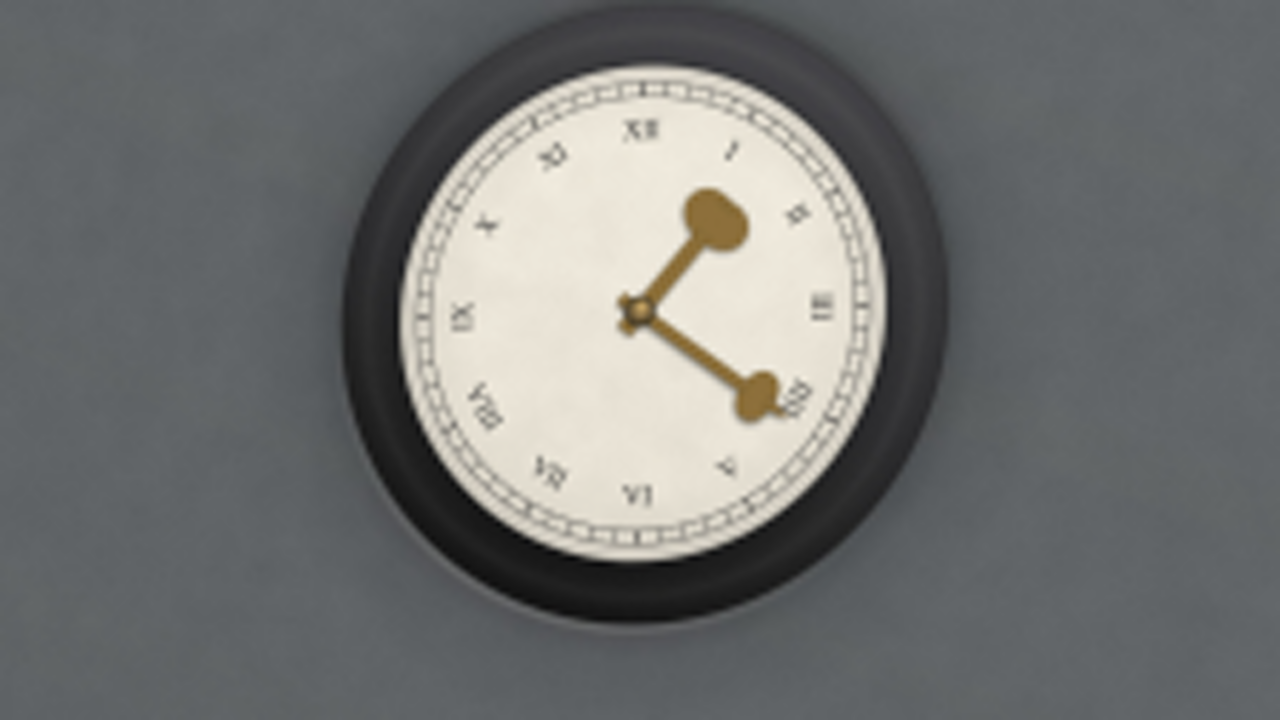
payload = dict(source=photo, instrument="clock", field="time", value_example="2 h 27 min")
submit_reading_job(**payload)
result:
1 h 21 min
